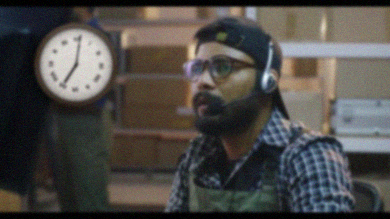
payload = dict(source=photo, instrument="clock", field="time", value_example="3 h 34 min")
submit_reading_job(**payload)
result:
7 h 01 min
